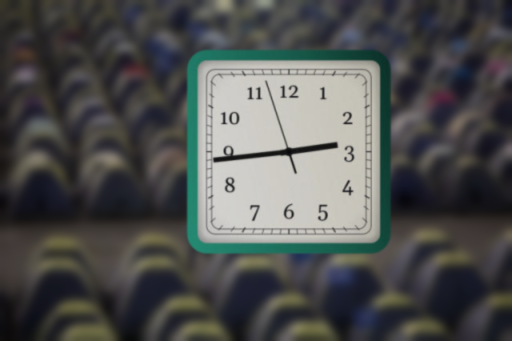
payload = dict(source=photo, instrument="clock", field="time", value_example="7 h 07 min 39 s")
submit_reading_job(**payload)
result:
2 h 43 min 57 s
